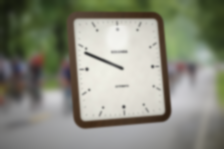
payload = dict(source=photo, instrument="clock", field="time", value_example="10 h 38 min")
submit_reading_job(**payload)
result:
9 h 49 min
